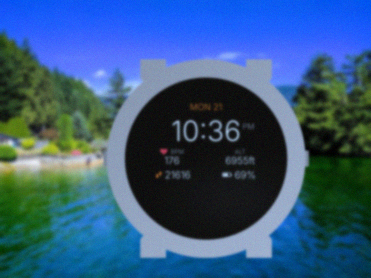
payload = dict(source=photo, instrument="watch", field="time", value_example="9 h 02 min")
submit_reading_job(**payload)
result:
10 h 36 min
